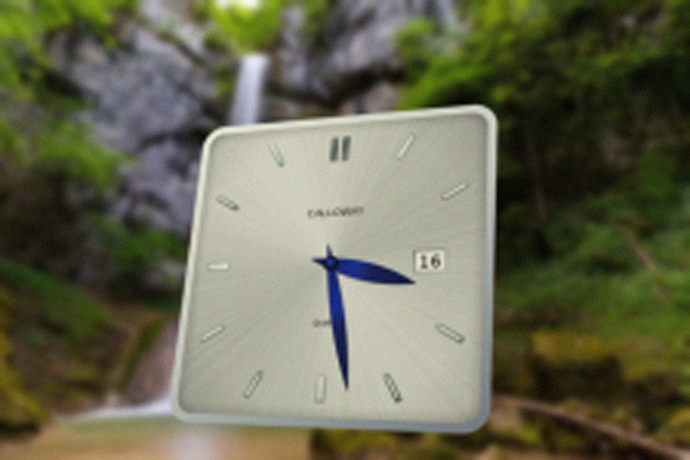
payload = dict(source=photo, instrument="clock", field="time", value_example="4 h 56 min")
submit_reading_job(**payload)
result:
3 h 28 min
